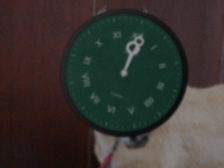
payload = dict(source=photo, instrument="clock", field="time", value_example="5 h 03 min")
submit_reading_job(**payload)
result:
12 h 01 min
